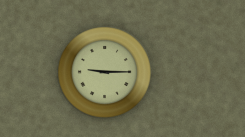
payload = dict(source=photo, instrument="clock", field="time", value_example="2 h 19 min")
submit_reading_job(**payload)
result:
9 h 15 min
